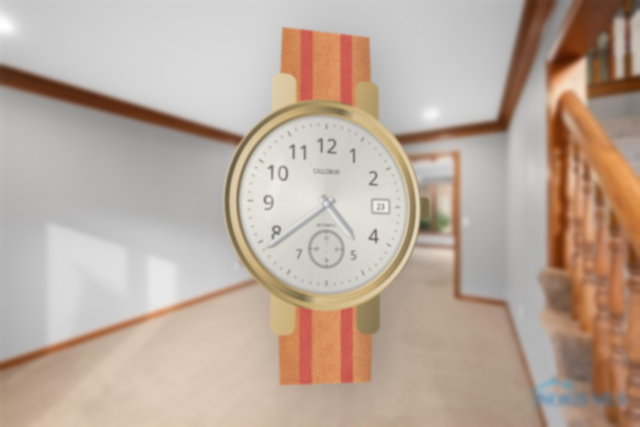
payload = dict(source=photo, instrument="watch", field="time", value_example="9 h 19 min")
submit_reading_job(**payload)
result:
4 h 39 min
